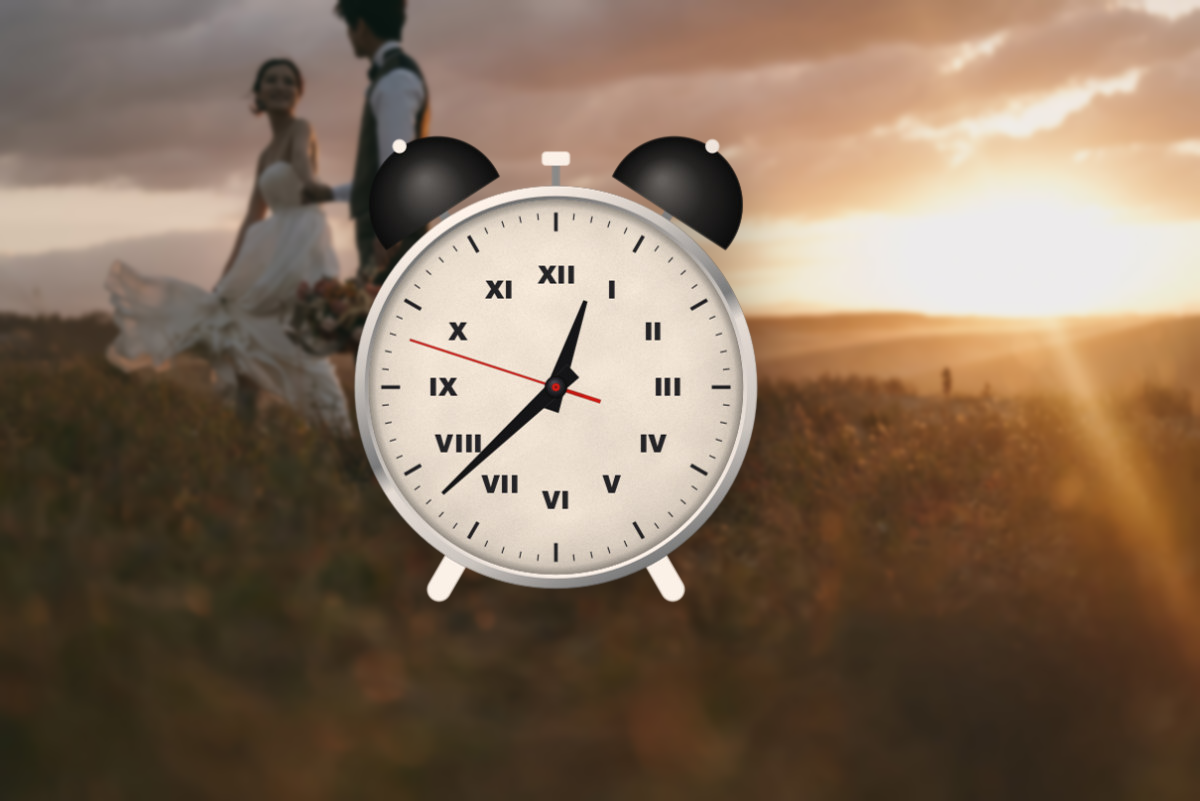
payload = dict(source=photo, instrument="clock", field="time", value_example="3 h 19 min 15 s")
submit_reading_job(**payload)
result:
12 h 37 min 48 s
